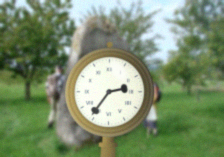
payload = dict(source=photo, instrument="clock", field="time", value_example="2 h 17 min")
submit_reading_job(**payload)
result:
2 h 36 min
